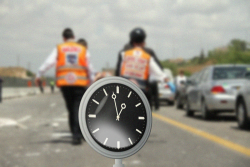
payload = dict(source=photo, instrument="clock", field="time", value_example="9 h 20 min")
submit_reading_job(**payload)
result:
12 h 58 min
